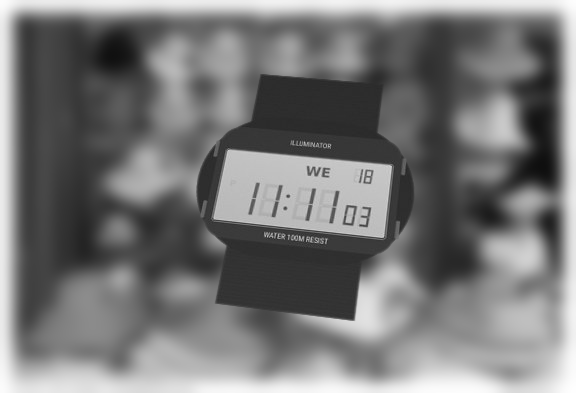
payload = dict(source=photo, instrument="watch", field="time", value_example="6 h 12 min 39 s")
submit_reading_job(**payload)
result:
11 h 11 min 03 s
